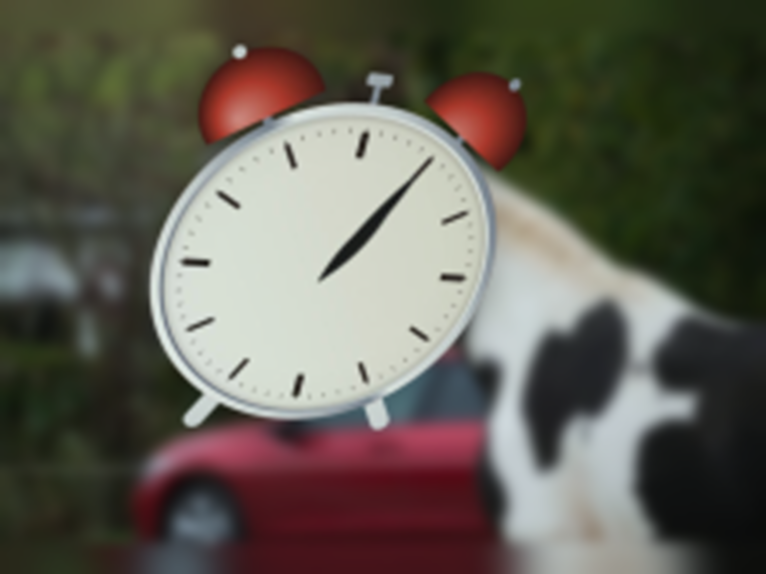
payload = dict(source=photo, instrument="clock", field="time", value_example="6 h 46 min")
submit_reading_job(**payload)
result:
1 h 05 min
